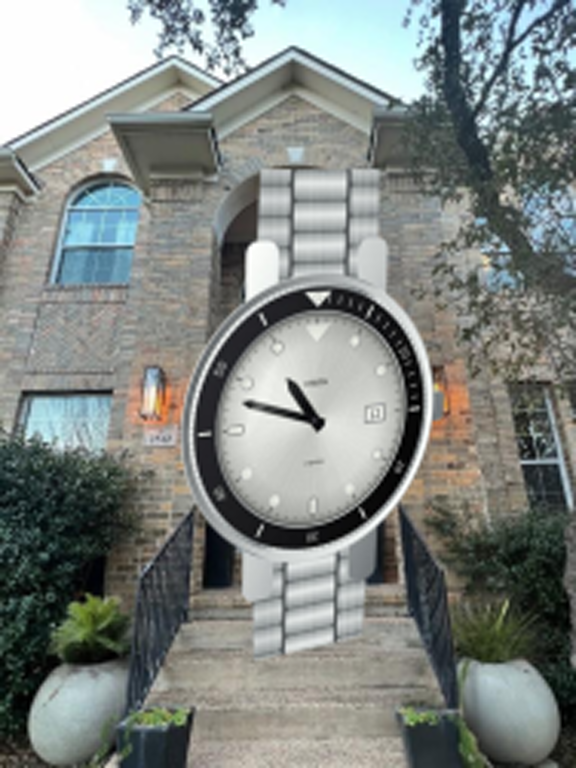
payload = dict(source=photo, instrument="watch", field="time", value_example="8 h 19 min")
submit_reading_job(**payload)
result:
10 h 48 min
